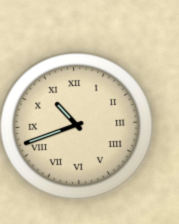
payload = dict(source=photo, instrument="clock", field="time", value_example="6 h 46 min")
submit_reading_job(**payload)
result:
10 h 42 min
